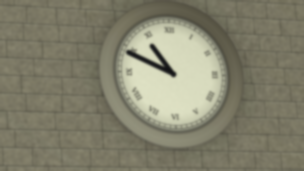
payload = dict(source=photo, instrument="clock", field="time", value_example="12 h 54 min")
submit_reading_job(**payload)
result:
10 h 49 min
